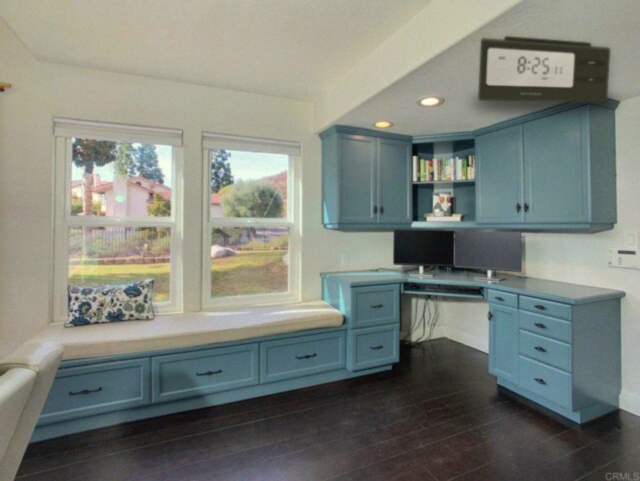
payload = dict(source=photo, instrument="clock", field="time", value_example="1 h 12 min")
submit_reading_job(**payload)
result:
8 h 25 min
